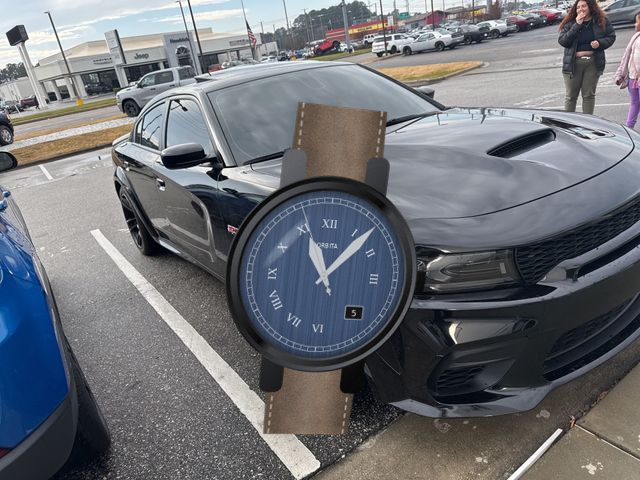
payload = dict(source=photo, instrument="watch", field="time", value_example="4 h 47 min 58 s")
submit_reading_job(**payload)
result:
11 h 06 min 56 s
